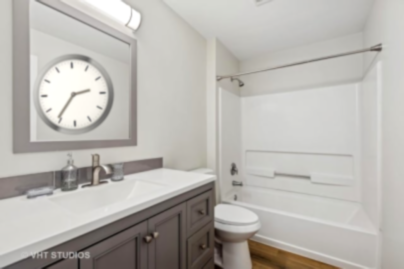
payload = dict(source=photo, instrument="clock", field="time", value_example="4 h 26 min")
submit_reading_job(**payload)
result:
2 h 36 min
